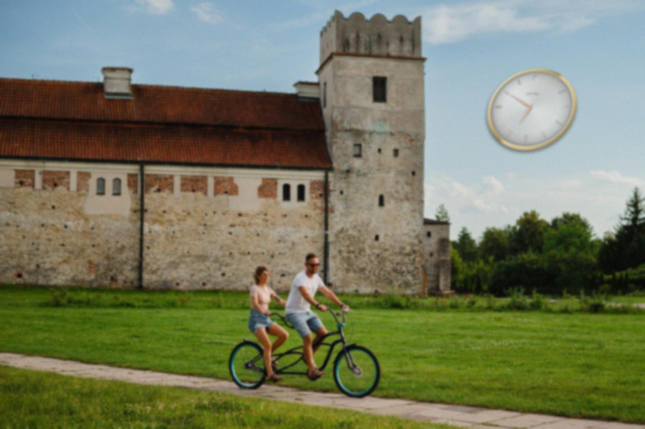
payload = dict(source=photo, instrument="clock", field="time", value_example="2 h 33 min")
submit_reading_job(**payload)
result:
6 h 50 min
